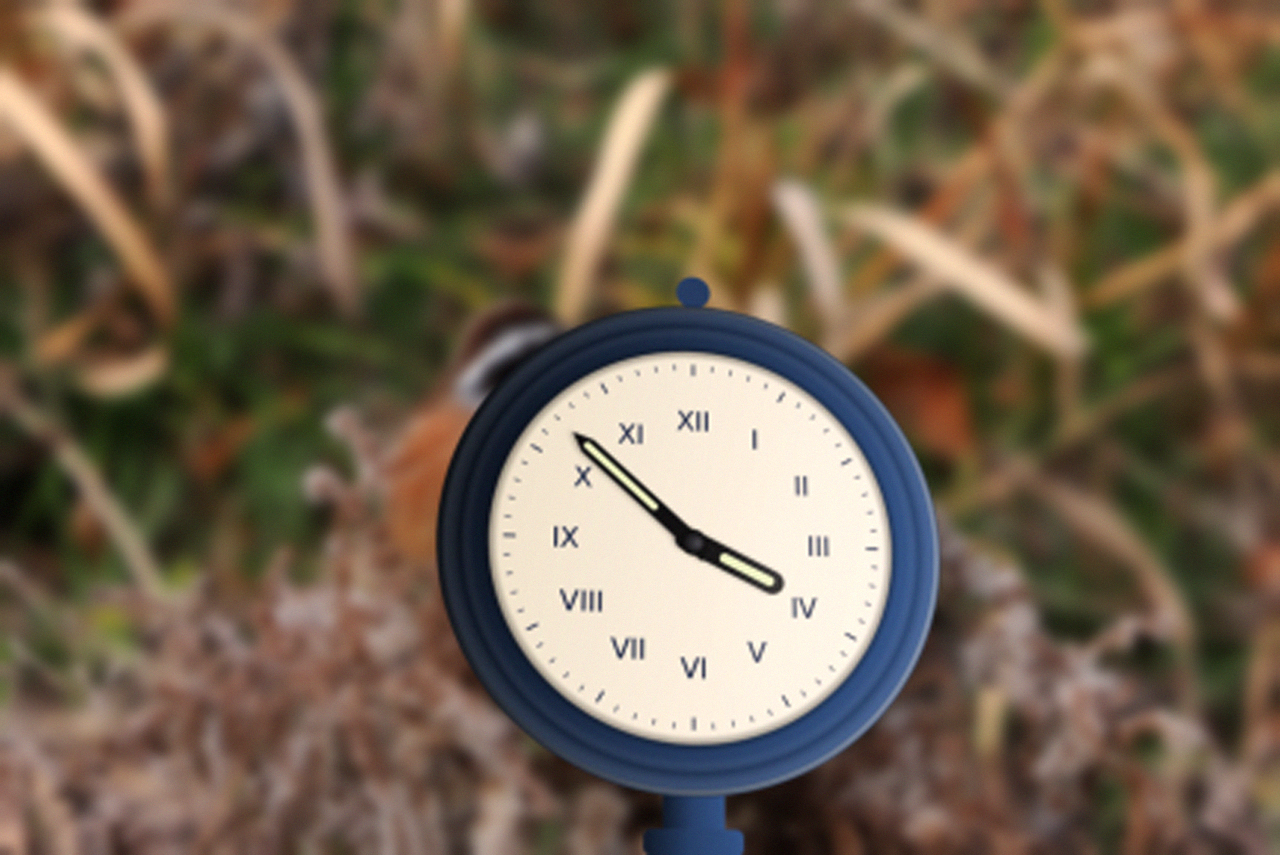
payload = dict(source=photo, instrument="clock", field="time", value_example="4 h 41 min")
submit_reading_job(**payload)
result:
3 h 52 min
